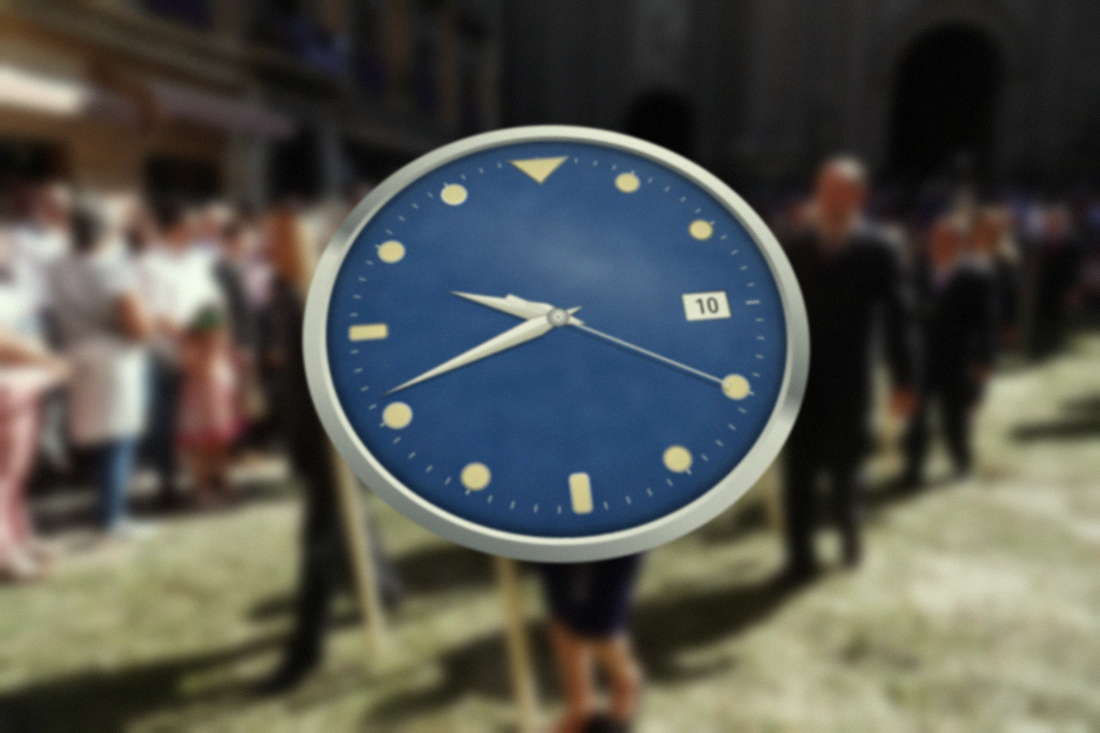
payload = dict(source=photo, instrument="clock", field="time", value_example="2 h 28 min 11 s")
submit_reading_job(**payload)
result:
9 h 41 min 20 s
